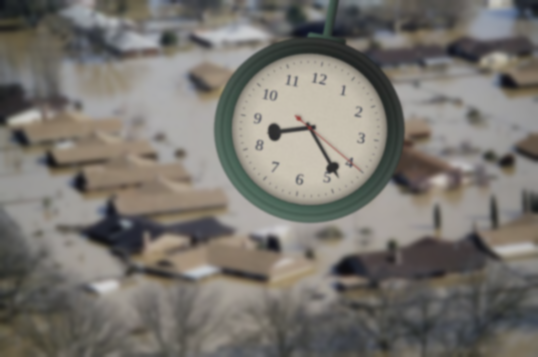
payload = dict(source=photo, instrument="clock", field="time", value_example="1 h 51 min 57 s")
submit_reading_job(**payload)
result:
8 h 23 min 20 s
